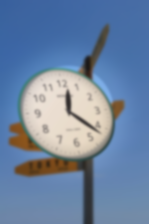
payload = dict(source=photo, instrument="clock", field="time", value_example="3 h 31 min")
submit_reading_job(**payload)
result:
12 h 22 min
